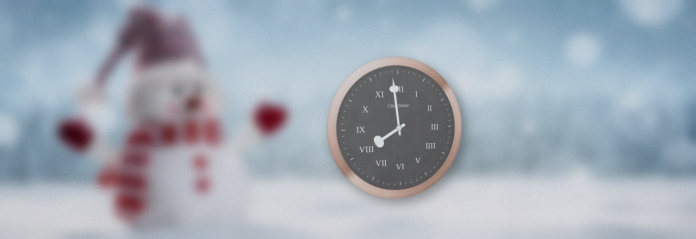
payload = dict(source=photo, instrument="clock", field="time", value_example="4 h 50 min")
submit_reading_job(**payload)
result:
7 h 59 min
